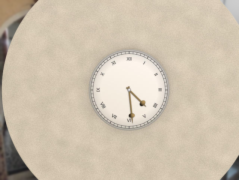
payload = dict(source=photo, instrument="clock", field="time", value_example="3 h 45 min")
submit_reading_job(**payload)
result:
4 h 29 min
